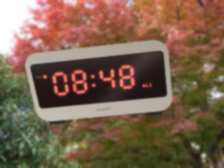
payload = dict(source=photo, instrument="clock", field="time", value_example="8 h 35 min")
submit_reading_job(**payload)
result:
8 h 48 min
